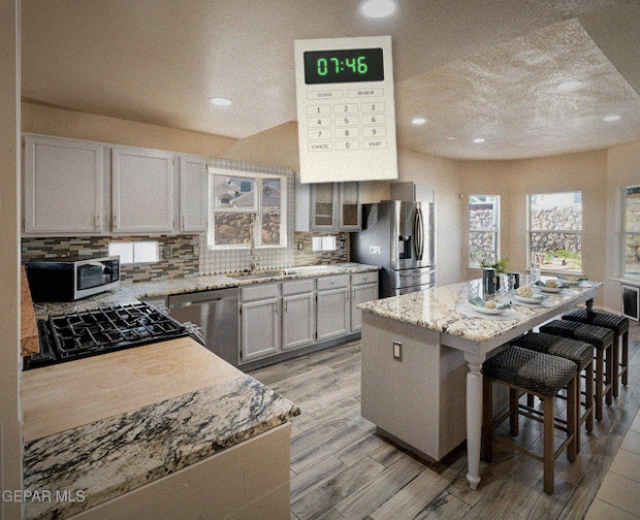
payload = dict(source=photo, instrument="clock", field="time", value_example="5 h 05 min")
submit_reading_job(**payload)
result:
7 h 46 min
